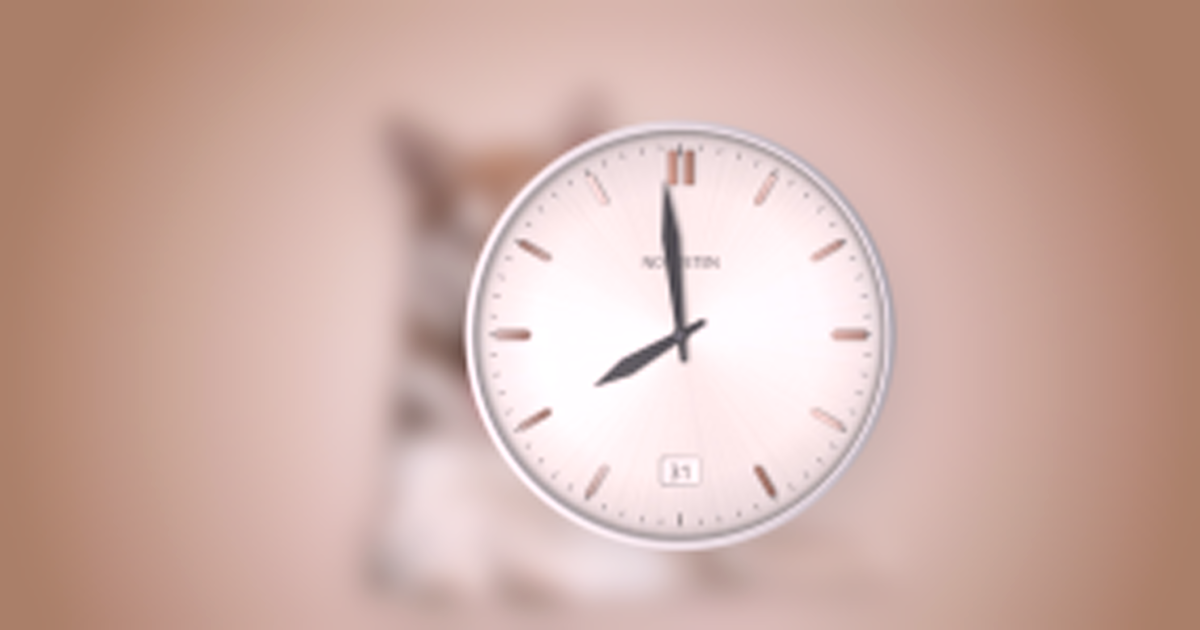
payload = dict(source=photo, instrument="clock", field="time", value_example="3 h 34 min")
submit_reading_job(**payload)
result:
7 h 59 min
